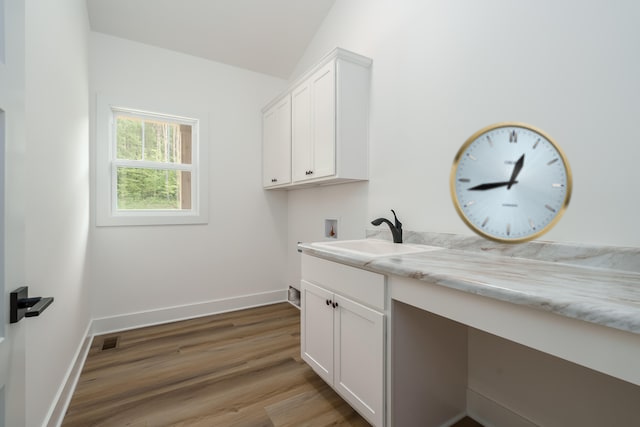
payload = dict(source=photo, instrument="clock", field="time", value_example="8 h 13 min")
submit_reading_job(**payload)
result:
12 h 43 min
